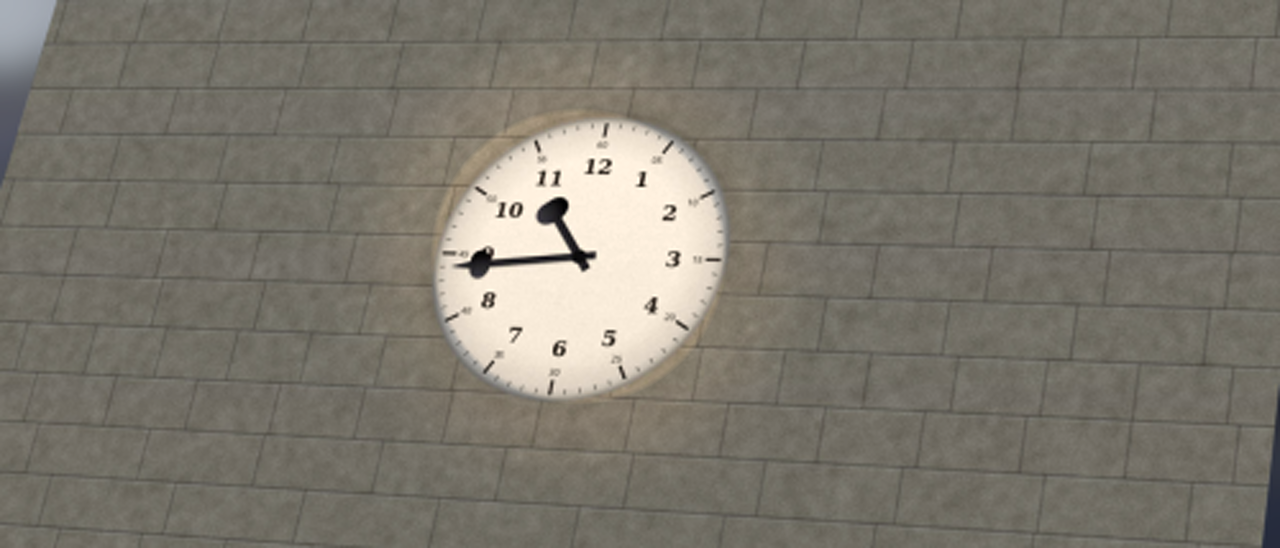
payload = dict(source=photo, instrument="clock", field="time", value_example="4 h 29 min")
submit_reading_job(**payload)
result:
10 h 44 min
